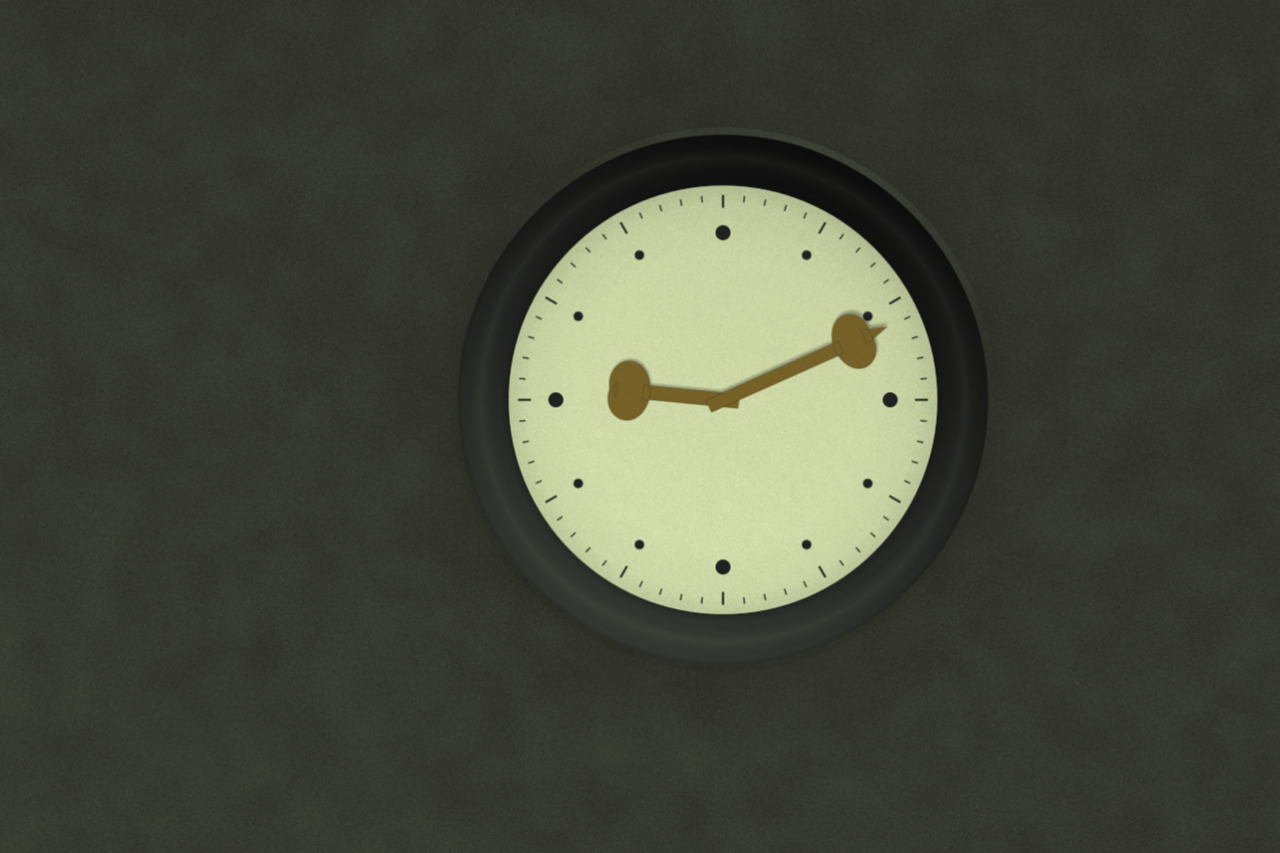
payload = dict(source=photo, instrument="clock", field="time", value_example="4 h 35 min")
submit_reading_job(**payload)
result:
9 h 11 min
